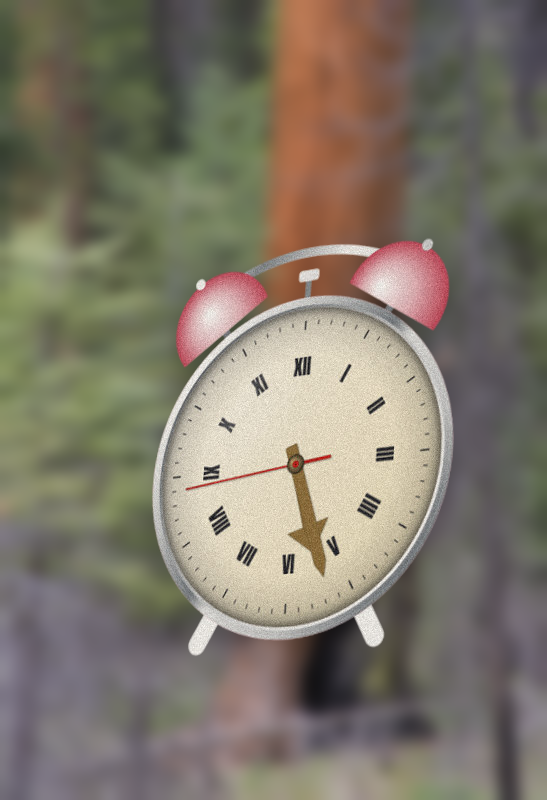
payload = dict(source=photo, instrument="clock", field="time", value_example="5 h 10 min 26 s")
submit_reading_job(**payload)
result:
5 h 26 min 44 s
